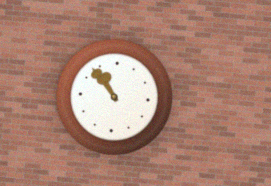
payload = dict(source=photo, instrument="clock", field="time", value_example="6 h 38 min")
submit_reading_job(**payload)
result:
10 h 53 min
